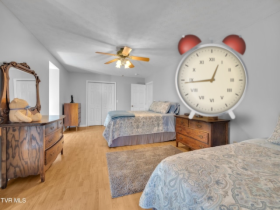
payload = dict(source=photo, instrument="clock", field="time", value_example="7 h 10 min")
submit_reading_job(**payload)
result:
12 h 44 min
